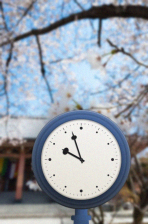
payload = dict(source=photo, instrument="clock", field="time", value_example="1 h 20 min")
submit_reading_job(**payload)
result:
9 h 57 min
